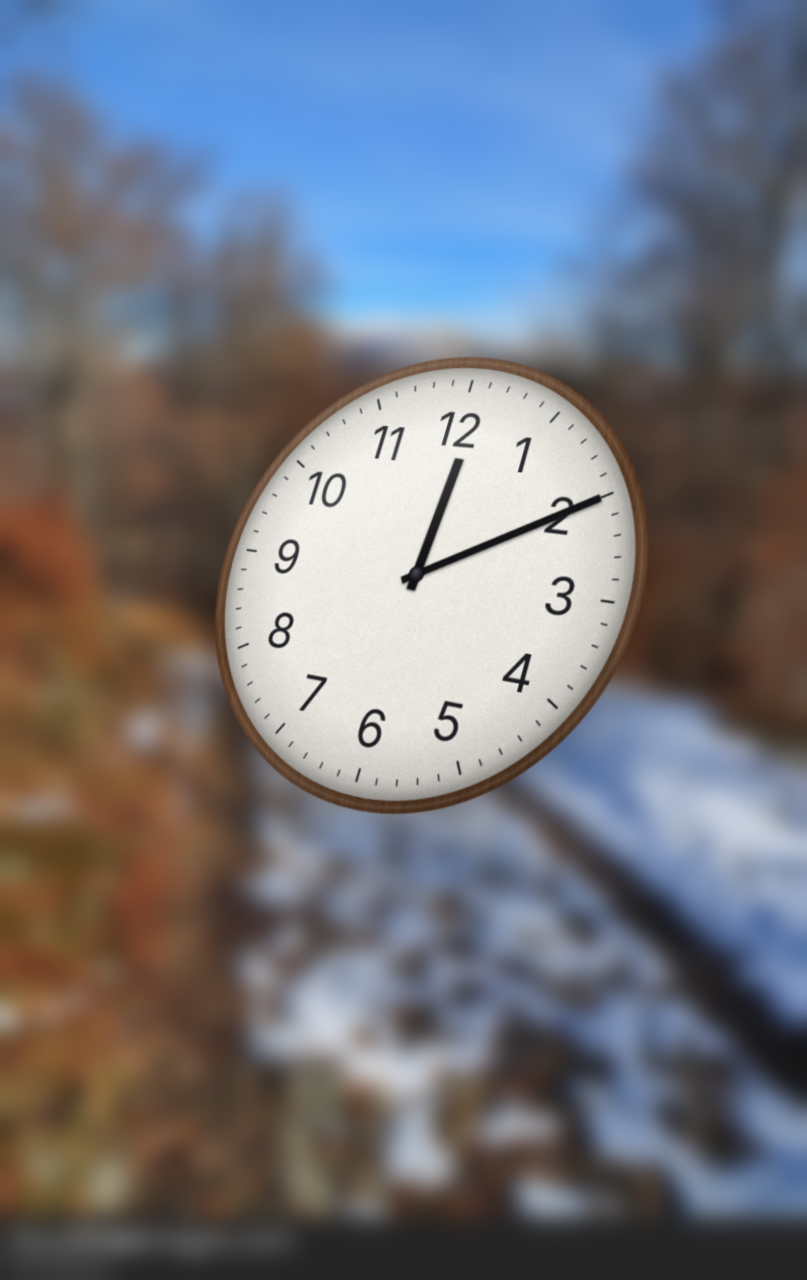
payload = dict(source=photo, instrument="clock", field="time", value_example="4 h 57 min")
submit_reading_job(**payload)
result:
12 h 10 min
